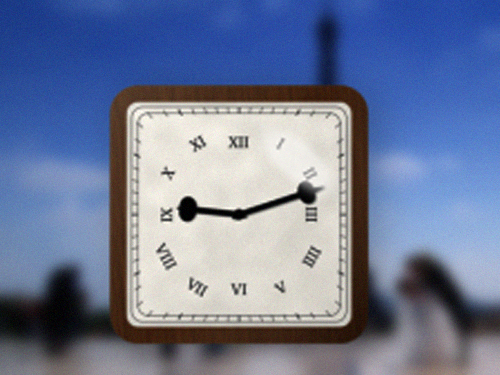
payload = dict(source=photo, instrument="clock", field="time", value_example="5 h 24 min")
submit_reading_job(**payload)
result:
9 h 12 min
